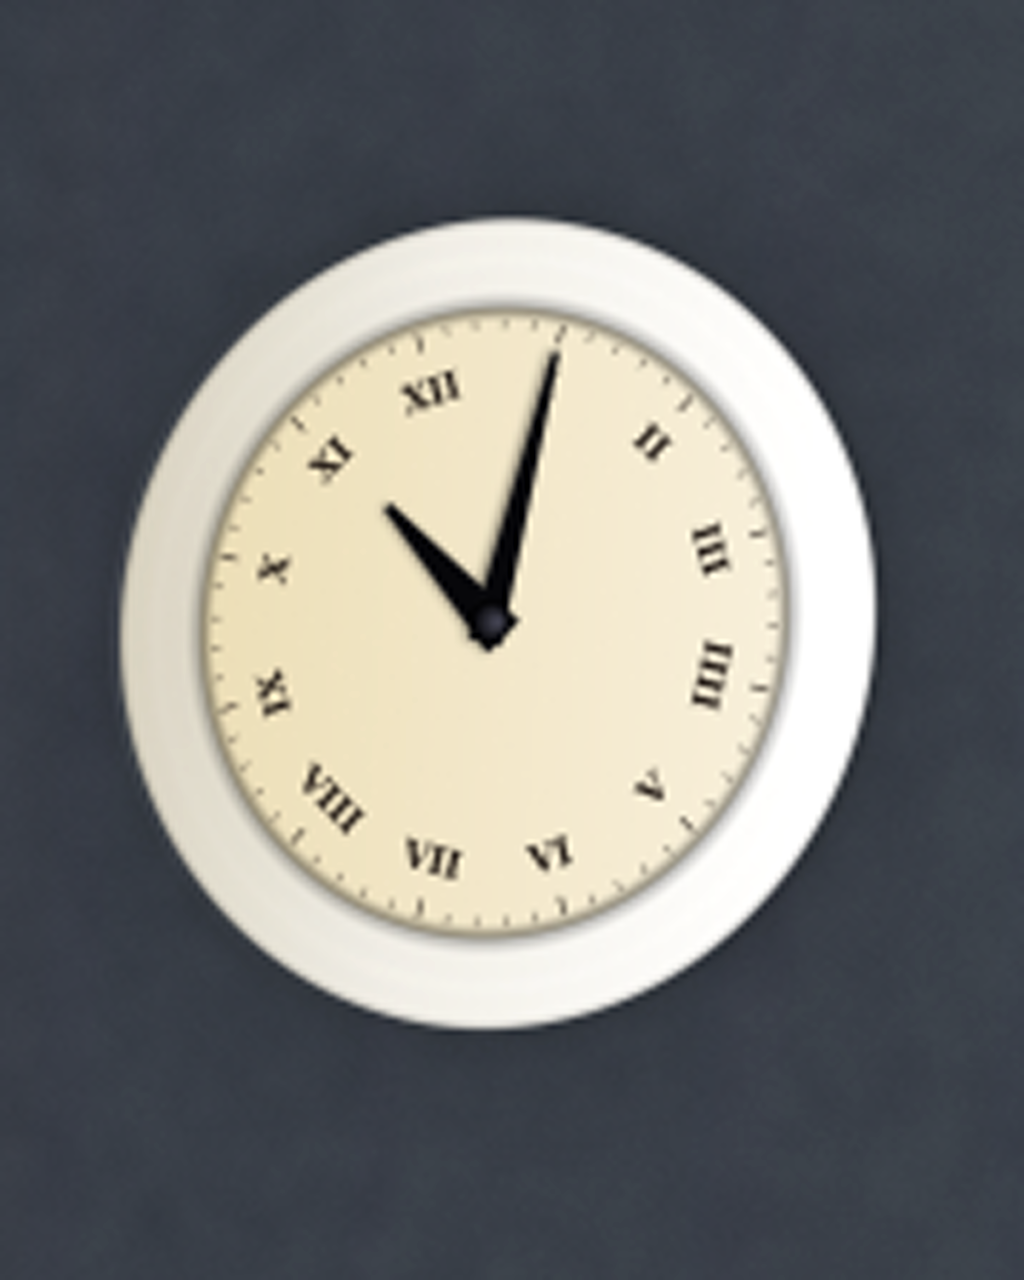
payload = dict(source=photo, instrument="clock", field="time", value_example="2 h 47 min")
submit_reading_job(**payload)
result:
11 h 05 min
